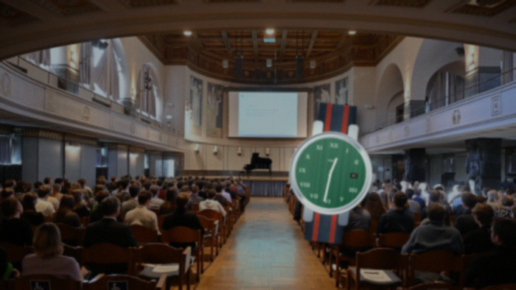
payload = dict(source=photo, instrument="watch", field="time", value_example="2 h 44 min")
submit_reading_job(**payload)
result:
12 h 31 min
